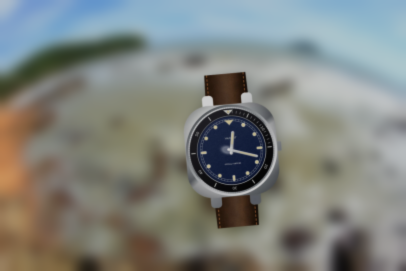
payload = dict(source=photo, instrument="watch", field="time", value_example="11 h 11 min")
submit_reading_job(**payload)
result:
12 h 18 min
